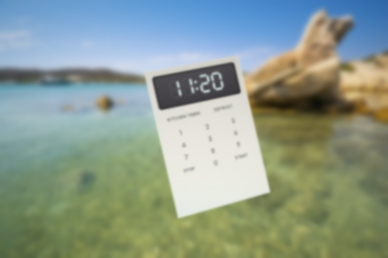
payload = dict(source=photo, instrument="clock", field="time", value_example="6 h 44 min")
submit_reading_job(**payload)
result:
11 h 20 min
